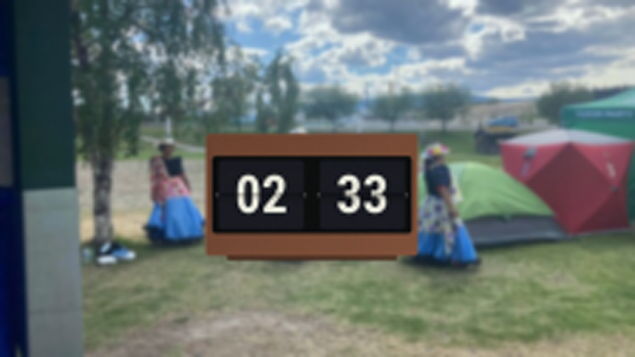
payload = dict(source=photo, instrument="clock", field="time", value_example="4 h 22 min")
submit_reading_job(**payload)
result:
2 h 33 min
